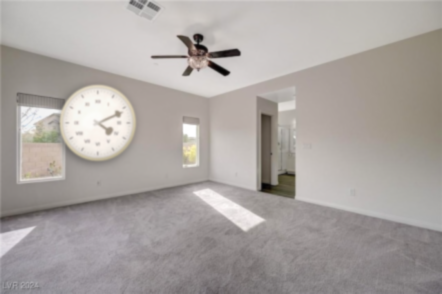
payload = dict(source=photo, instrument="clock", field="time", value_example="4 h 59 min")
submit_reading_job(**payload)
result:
4 h 11 min
